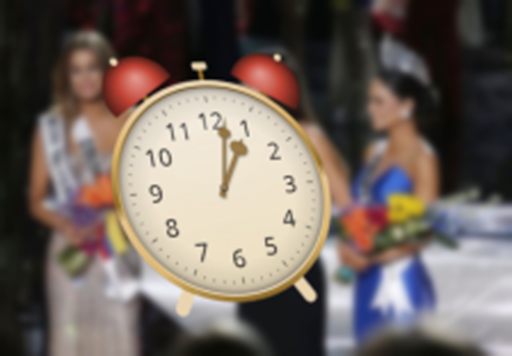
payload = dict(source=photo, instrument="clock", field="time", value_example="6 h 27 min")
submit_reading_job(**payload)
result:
1 h 02 min
